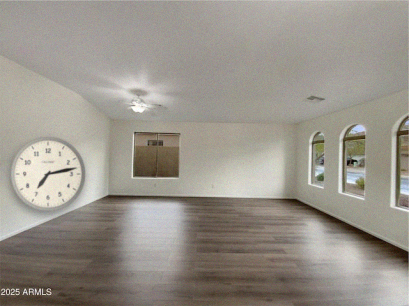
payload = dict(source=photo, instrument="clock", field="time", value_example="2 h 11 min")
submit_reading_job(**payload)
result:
7 h 13 min
